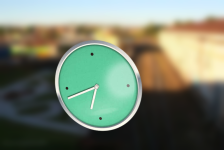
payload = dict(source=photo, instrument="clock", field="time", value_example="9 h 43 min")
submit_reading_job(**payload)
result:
6 h 42 min
